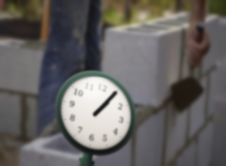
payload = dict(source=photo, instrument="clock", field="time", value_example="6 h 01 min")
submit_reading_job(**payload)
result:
1 h 05 min
